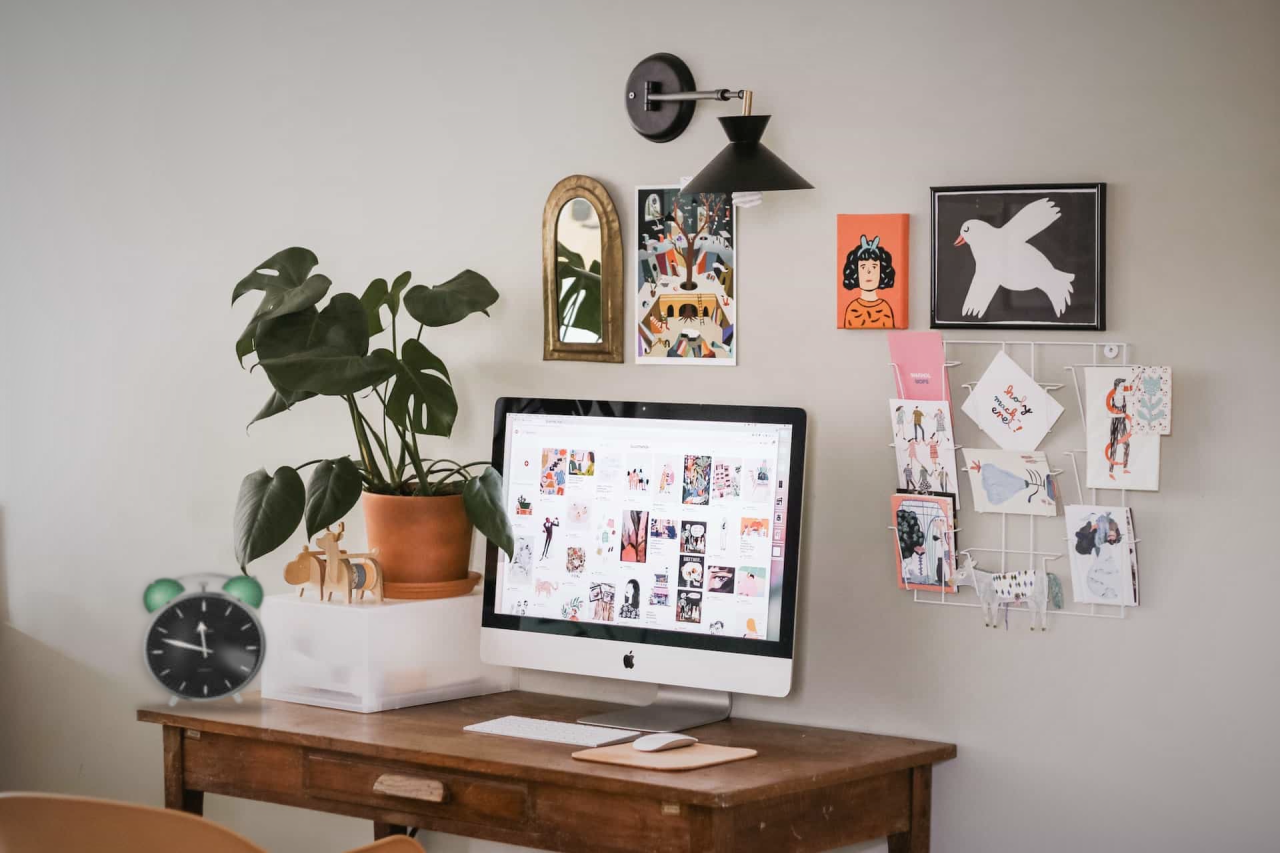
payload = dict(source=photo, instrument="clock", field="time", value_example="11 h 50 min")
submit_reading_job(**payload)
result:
11 h 48 min
